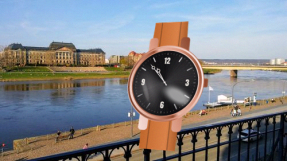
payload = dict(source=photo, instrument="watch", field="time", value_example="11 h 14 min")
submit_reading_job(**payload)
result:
10 h 53 min
